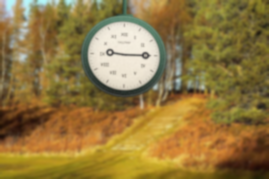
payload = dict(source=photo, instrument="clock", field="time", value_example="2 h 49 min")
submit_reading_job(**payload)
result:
9 h 15 min
